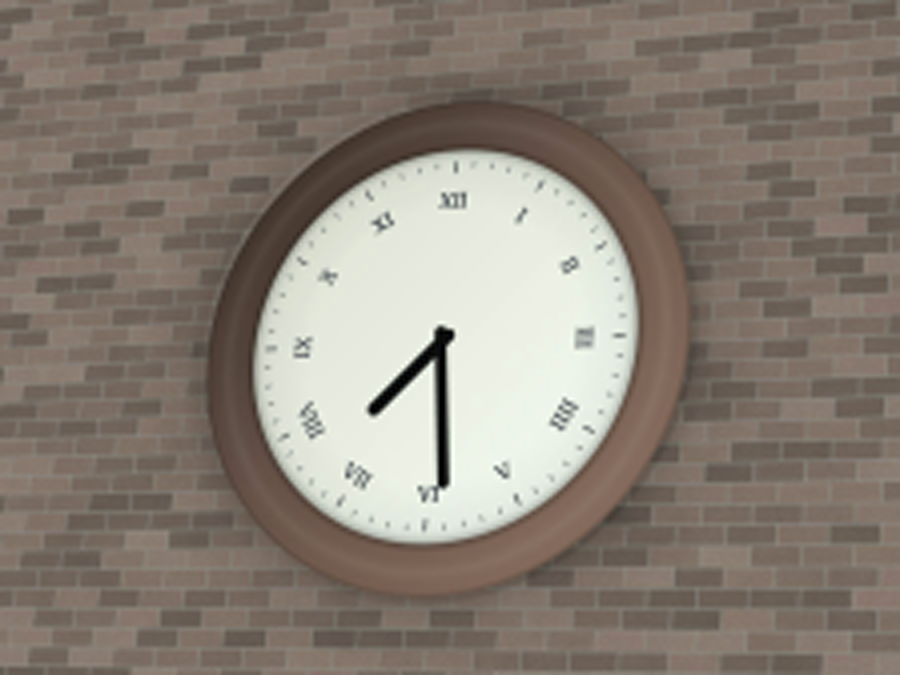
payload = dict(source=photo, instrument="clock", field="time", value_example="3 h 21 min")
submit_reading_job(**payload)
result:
7 h 29 min
